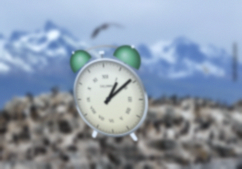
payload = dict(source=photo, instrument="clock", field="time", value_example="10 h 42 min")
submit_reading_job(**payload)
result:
1 h 09 min
